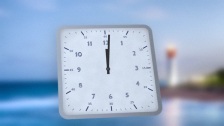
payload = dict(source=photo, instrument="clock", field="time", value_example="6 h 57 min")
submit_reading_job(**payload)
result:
12 h 01 min
